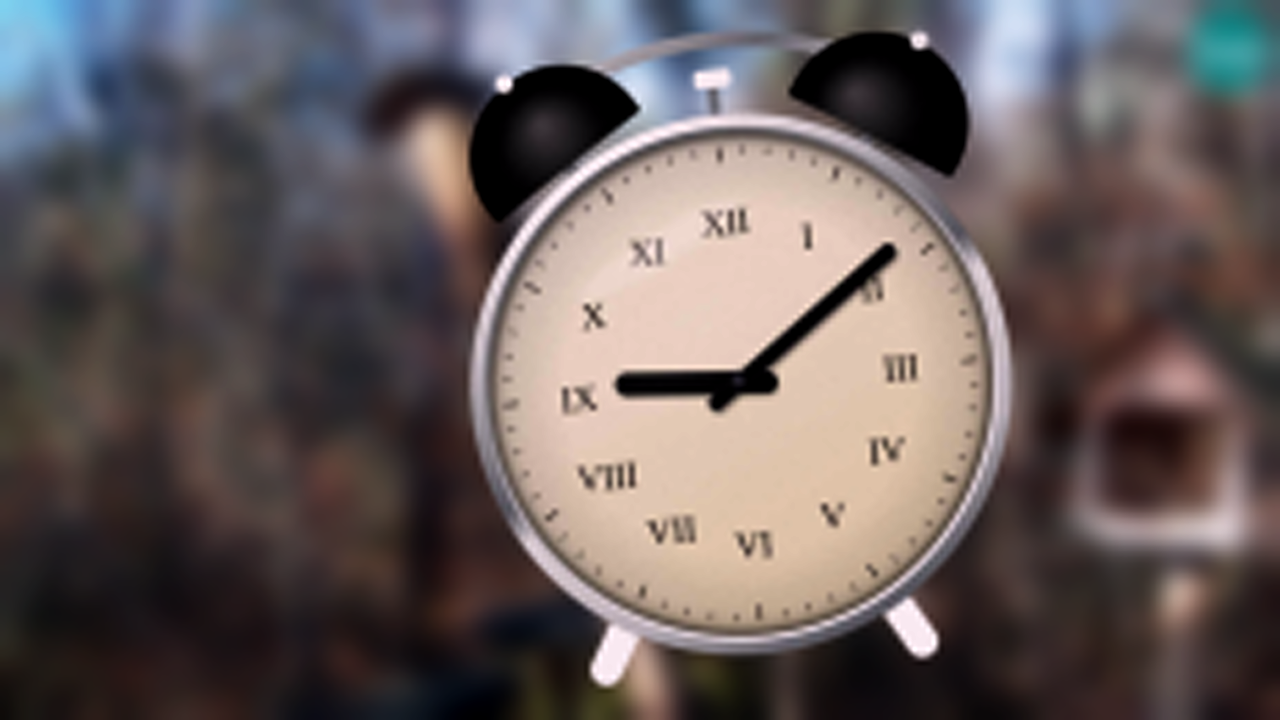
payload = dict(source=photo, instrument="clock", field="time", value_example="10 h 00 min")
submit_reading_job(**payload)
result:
9 h 09 min
